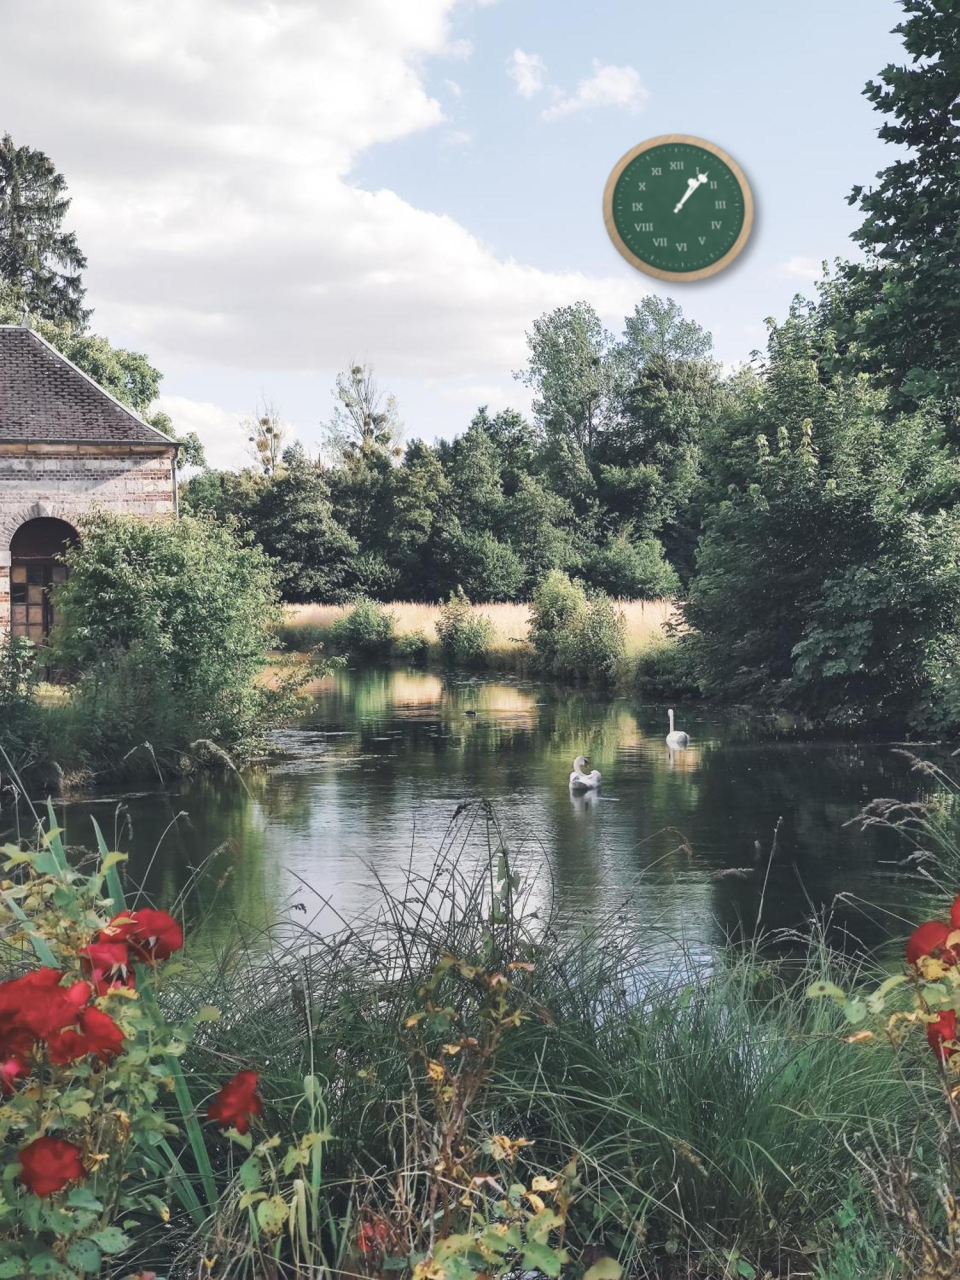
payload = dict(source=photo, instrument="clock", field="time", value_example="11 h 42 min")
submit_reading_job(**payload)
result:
1 h 07 min
